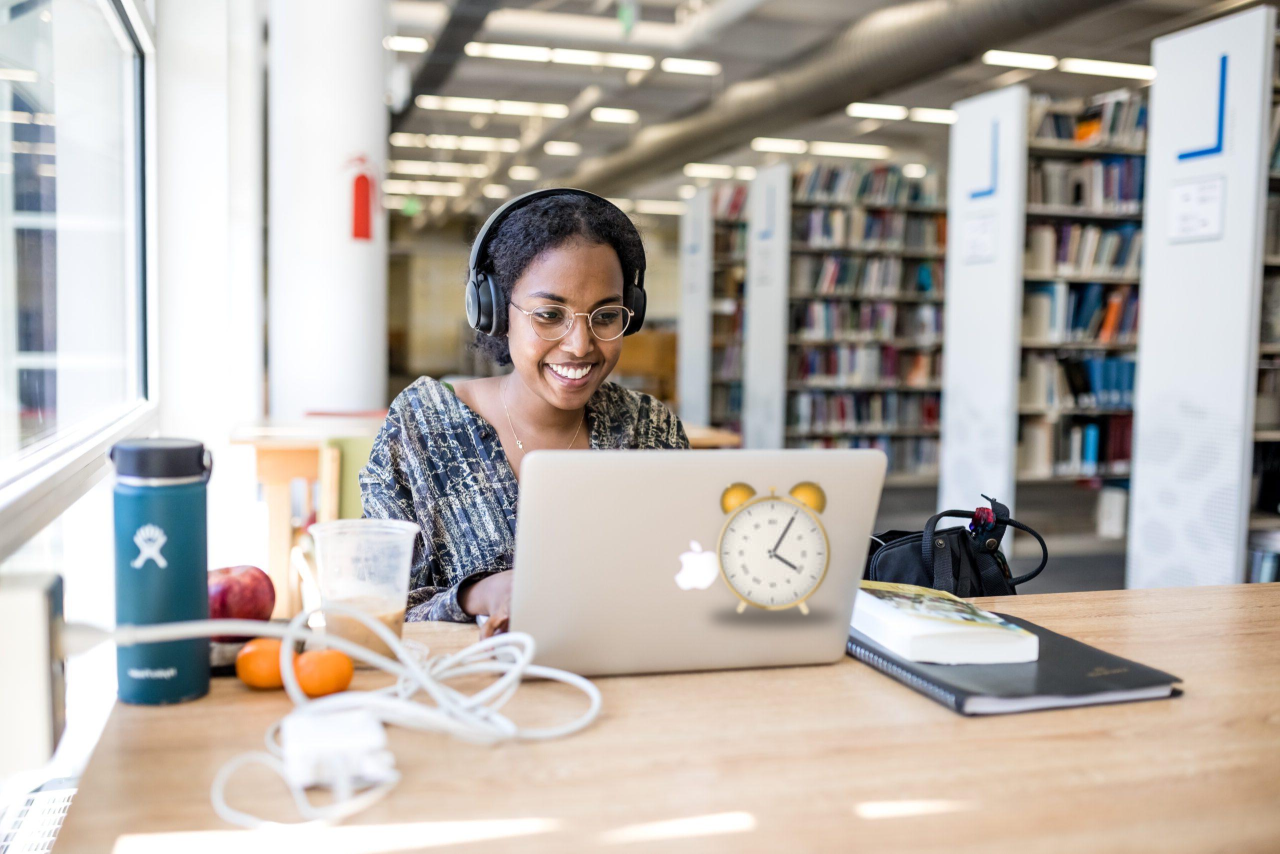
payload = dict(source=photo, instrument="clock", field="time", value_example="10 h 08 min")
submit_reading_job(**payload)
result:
4 h 05 min
